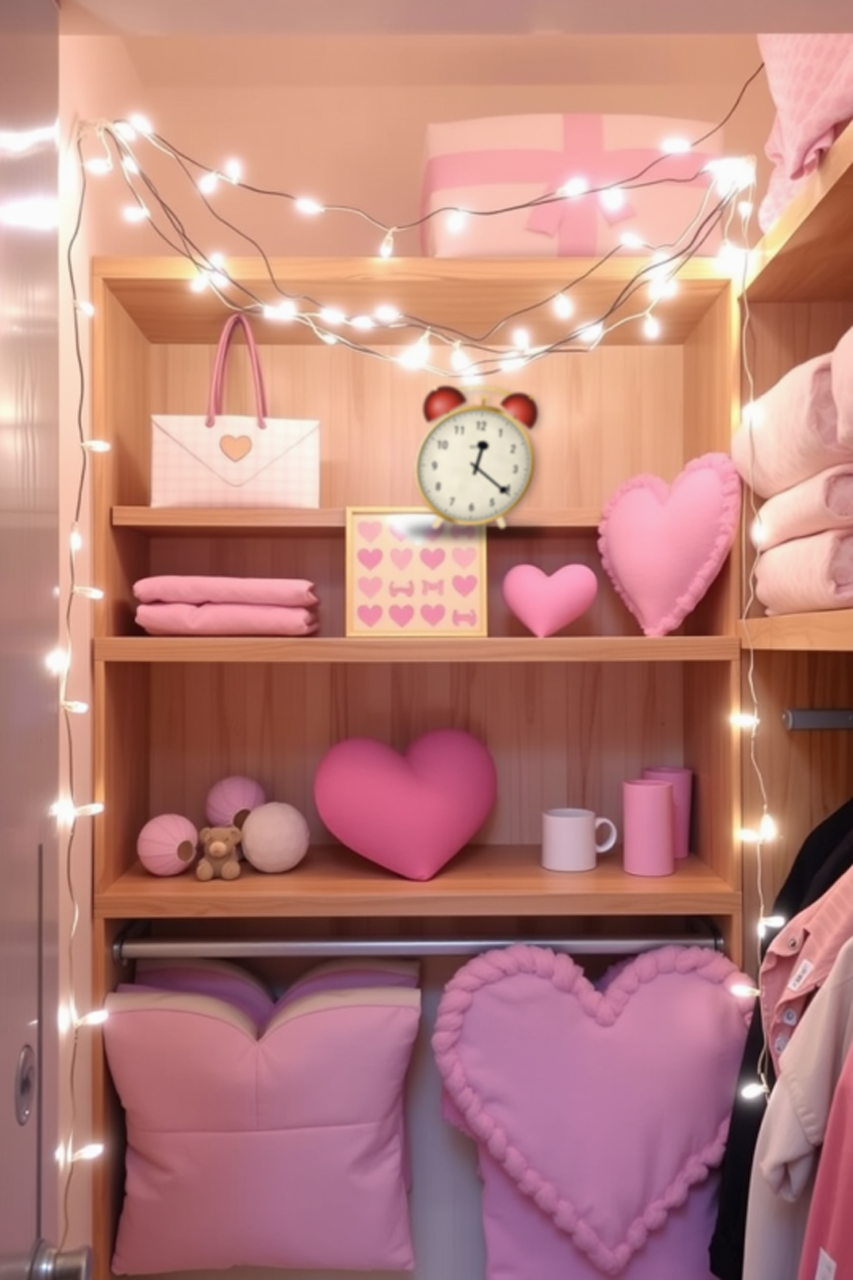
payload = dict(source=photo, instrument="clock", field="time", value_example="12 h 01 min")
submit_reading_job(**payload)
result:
12 h 21 min
